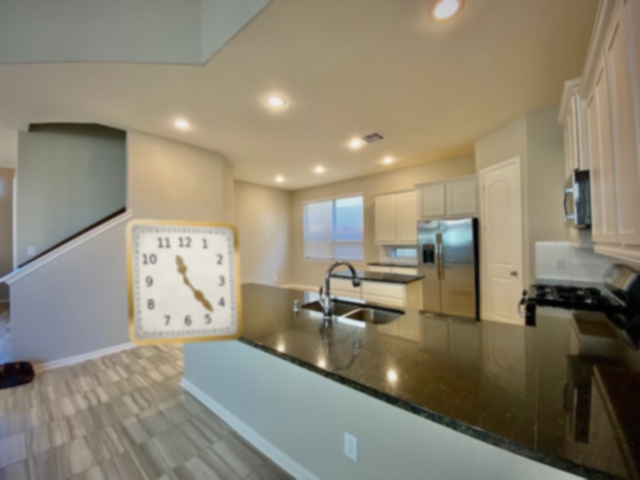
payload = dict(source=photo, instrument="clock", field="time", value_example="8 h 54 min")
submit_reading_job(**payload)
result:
11 h 23 min
